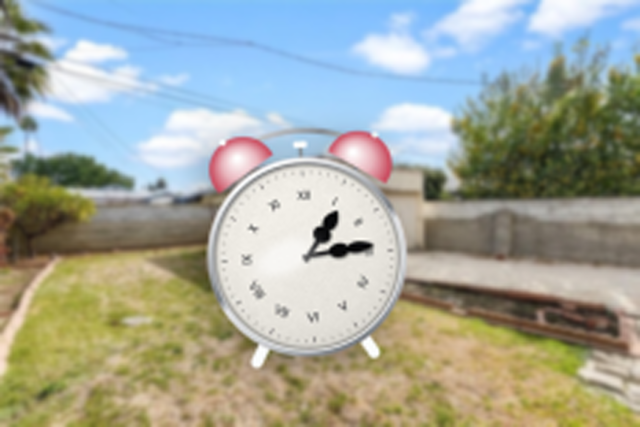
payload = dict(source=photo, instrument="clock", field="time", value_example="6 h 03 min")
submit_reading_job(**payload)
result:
1 h 14 min
